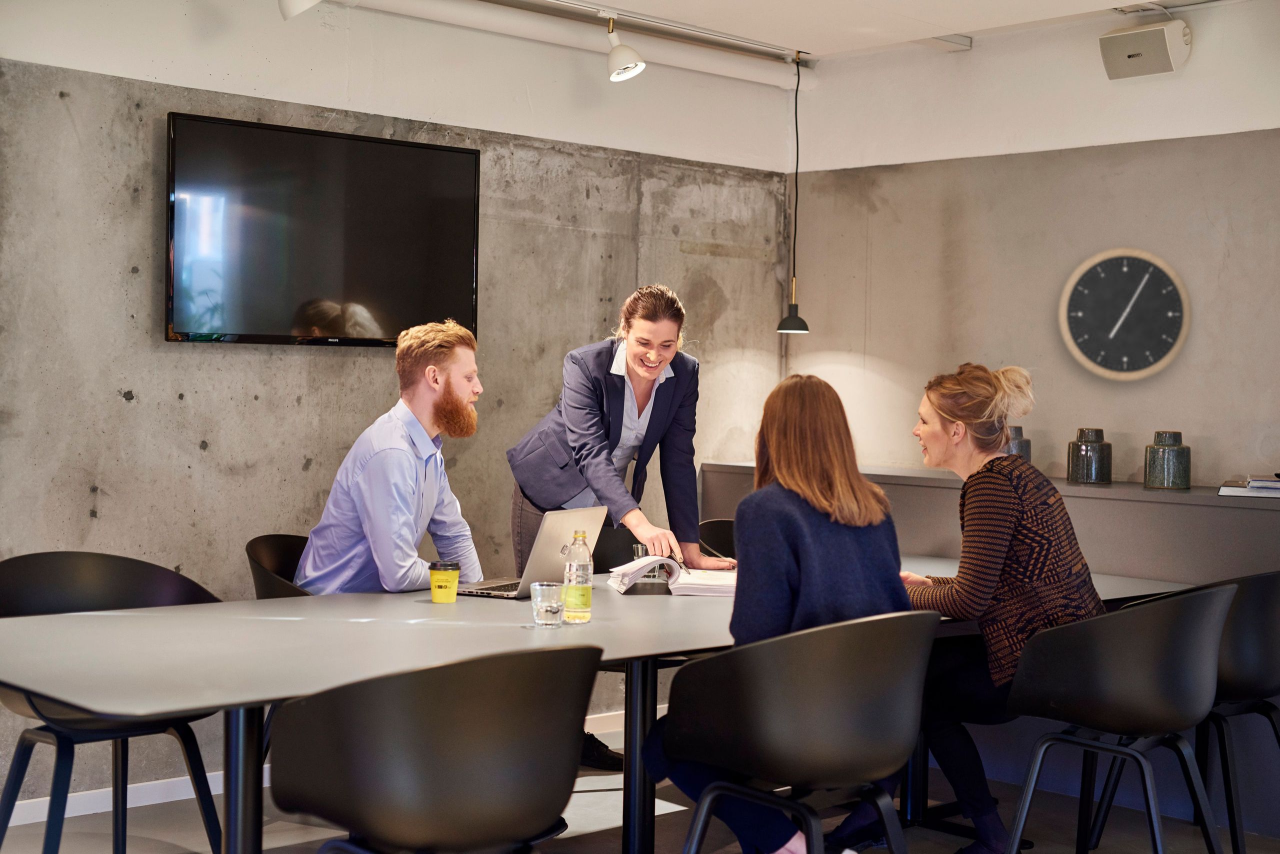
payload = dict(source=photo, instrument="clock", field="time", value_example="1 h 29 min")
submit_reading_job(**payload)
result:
7 h 05 min
